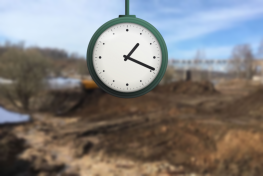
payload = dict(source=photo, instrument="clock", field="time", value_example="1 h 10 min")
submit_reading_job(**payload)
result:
1 h 19 min
